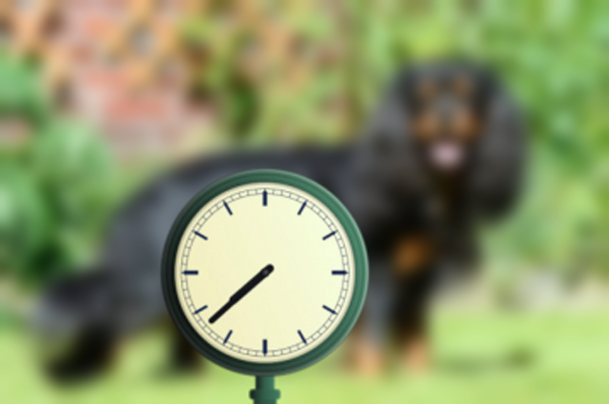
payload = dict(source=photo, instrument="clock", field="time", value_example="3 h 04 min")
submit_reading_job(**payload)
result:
7 h 38 min
